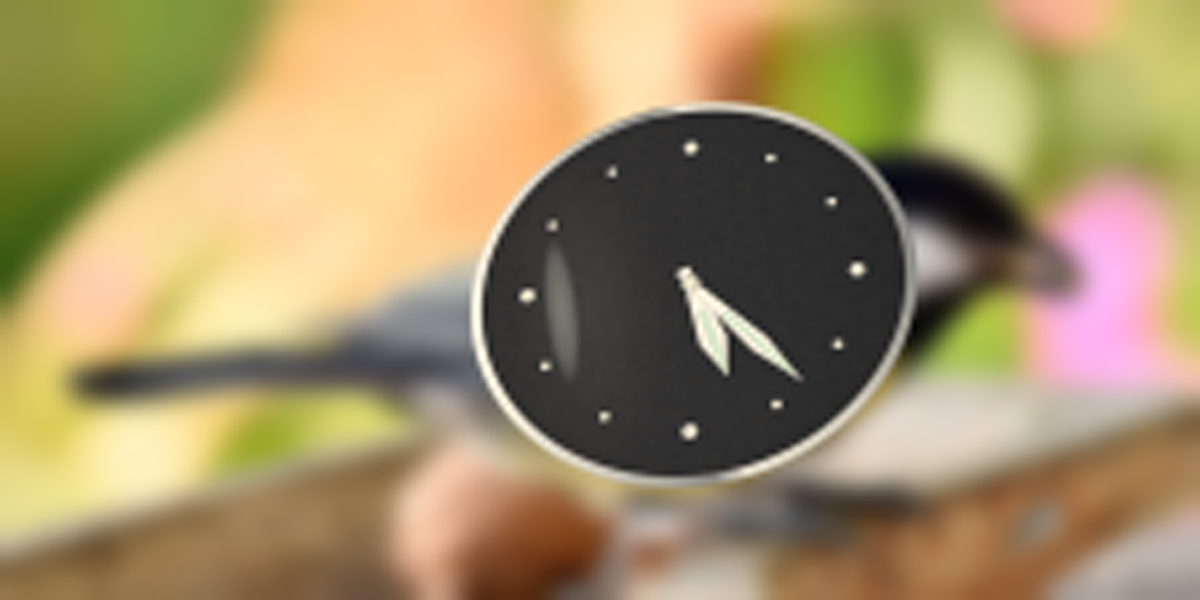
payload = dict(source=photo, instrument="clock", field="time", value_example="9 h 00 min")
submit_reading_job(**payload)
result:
5 h 23 min
